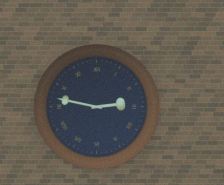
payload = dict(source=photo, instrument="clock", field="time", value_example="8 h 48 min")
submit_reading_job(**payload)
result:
2 h 47 min
